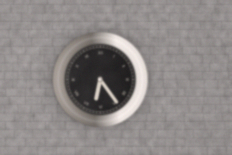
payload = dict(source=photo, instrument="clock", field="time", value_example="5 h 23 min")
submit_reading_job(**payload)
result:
6 h 24 min
